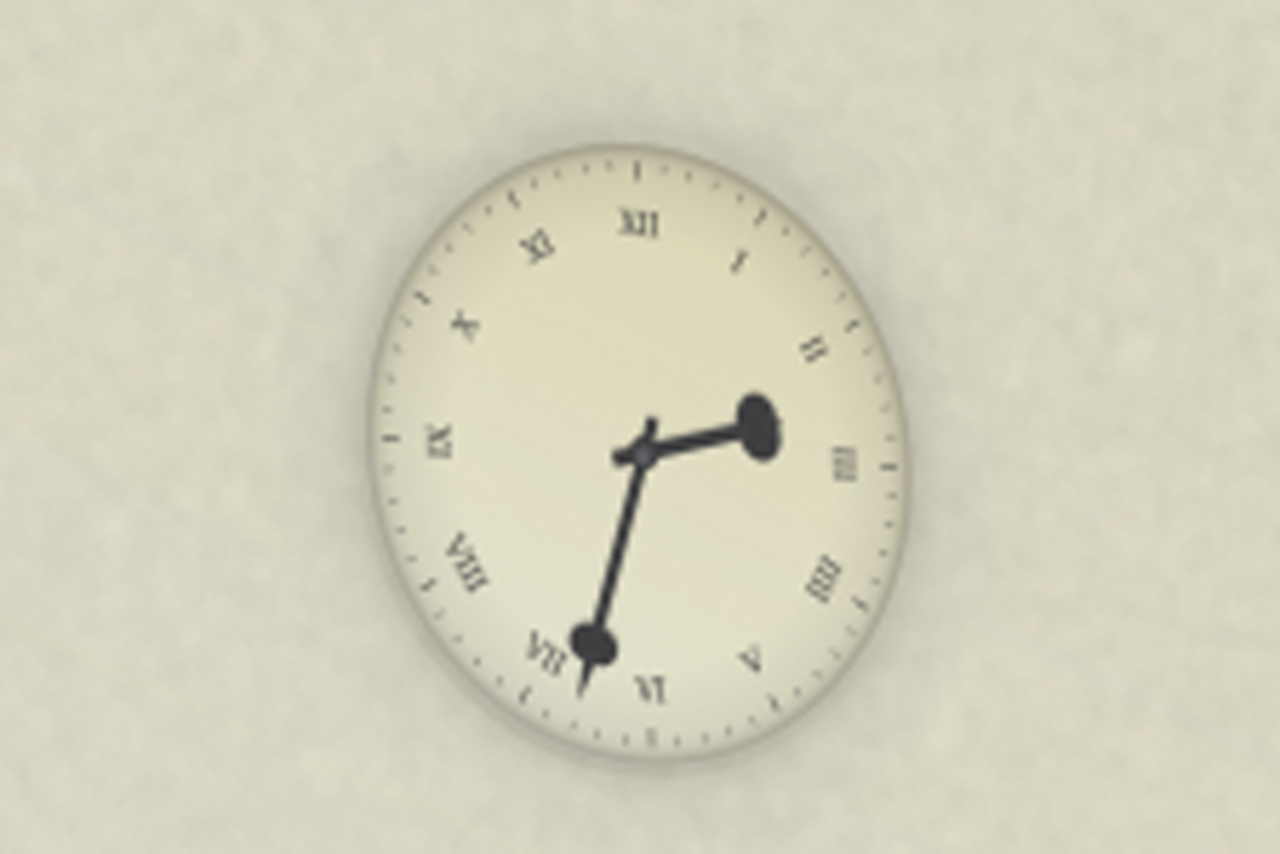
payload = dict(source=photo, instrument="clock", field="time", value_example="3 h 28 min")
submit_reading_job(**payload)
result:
2 h 33 min
